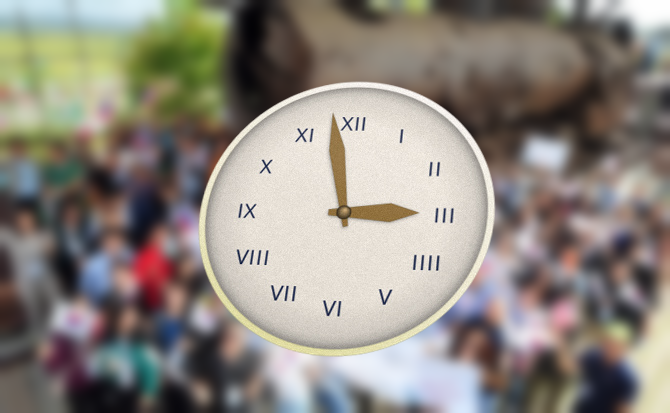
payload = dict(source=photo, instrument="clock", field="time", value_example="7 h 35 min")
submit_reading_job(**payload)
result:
2 h 58 min
